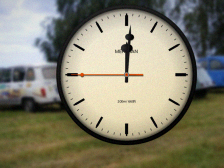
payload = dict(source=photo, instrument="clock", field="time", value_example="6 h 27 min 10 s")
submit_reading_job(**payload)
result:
12 h 00 min 45 s
